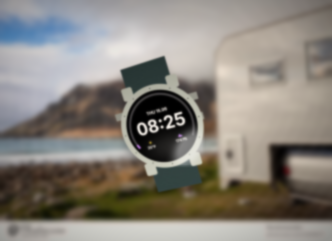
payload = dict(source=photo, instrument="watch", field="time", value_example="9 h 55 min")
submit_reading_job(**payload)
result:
8 h 25 min
